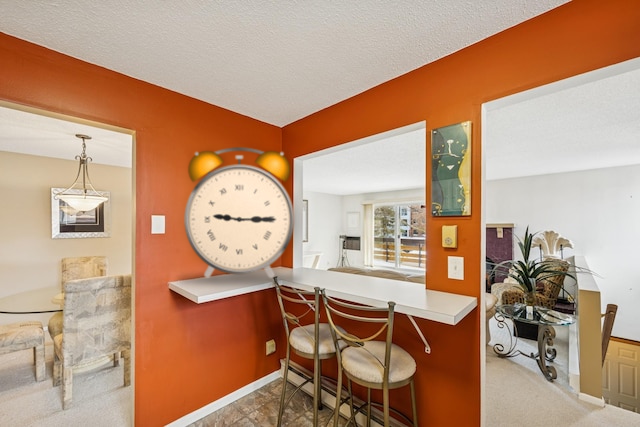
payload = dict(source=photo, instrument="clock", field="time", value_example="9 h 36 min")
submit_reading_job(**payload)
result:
9 h 15 min
